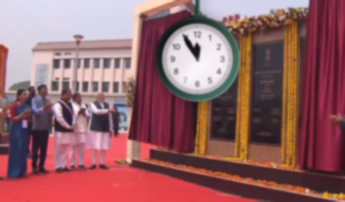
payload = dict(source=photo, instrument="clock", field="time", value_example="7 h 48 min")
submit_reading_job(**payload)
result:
11 h 55 min
